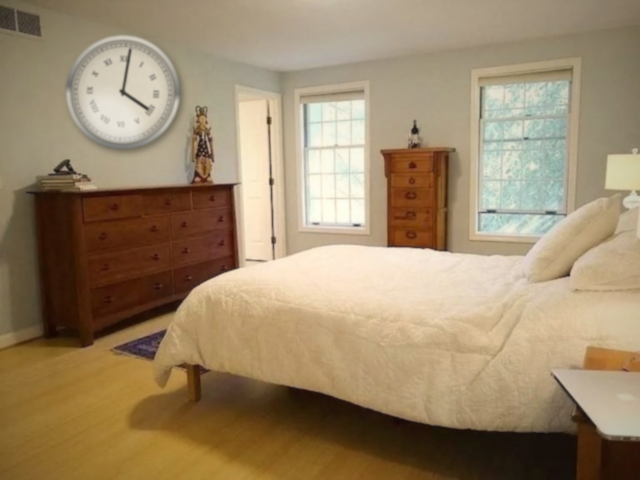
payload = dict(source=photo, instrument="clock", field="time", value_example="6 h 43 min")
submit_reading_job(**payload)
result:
4 h 01 min
